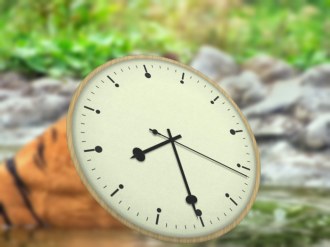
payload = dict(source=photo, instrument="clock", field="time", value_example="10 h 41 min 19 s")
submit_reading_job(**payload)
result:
8 h 30 min 21 s
